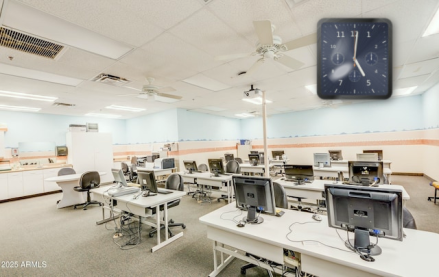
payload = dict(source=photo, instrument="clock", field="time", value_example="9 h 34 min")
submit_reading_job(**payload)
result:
5 h 01 min
